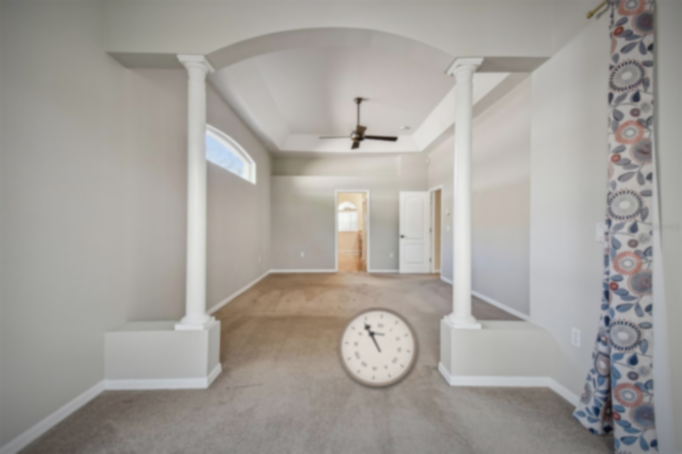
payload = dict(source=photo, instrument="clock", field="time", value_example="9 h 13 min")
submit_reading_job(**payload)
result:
10 h 54 min
